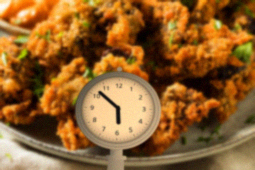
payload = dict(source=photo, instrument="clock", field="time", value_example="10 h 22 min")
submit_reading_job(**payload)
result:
5 h 52 min
